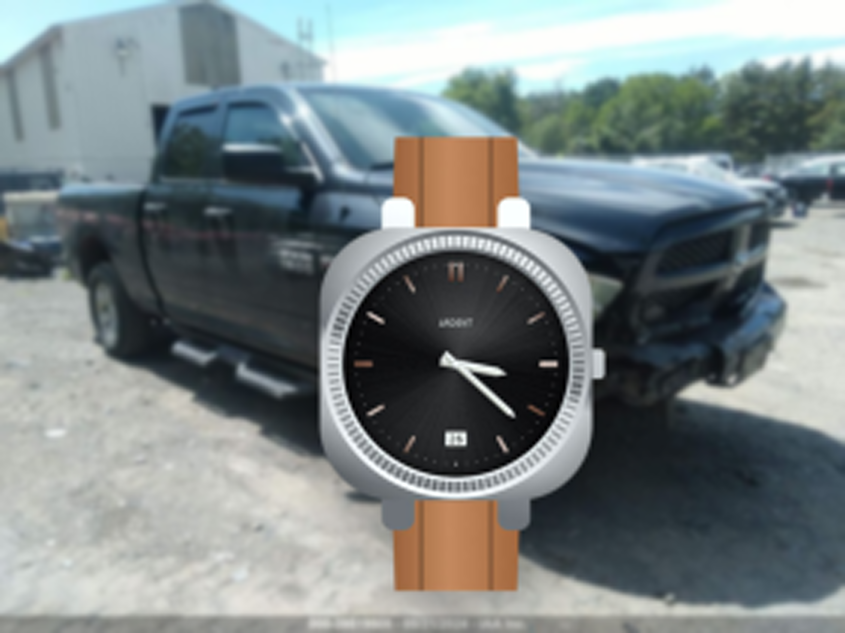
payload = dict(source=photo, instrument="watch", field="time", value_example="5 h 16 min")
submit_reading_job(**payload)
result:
3 h 22 min
